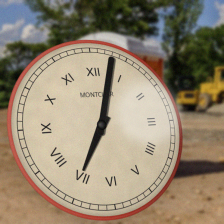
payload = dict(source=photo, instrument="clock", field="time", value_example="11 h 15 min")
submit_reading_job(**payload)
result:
7 h 03 min
